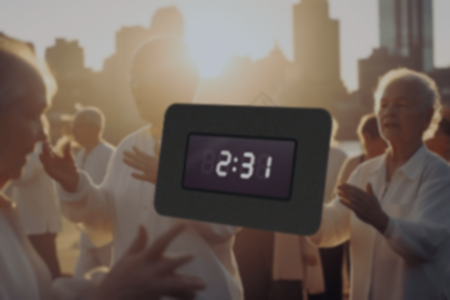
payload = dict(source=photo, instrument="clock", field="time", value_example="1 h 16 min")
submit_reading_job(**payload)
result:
2 h 31 min
